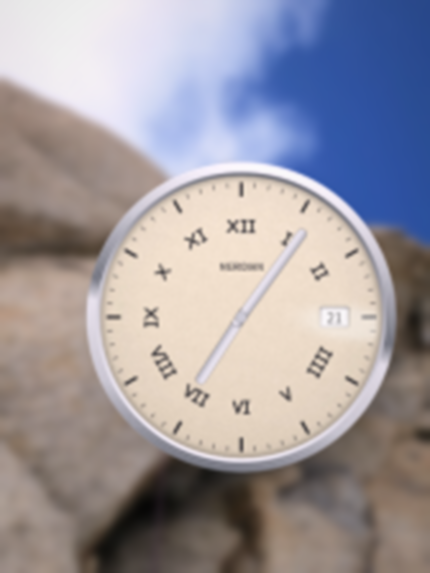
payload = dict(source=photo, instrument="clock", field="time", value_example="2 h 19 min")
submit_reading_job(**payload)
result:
7 h 06 min
